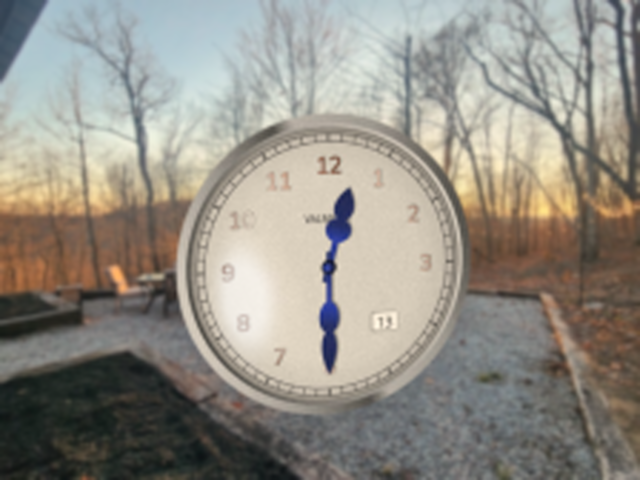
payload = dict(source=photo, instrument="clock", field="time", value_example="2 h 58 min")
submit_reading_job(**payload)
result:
12 h 30 min
